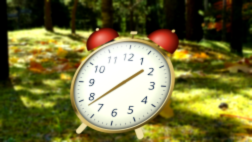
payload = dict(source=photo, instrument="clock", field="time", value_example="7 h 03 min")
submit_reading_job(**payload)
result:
1 h 38 min
